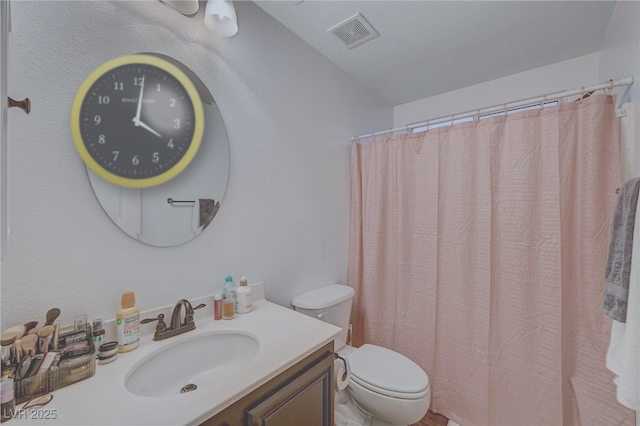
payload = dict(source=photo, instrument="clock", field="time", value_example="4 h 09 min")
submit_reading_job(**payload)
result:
4 h 01 min
